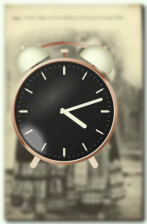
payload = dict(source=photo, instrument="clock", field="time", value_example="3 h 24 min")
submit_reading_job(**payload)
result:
4 h 12 min
